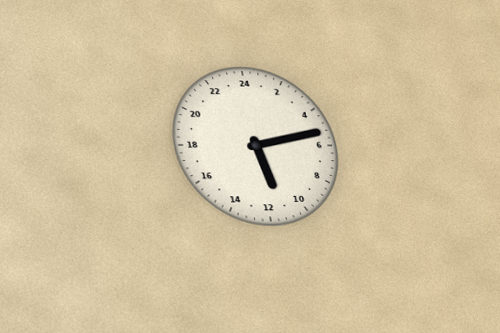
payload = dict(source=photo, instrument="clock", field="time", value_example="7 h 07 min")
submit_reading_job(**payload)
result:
11 h 13 min
